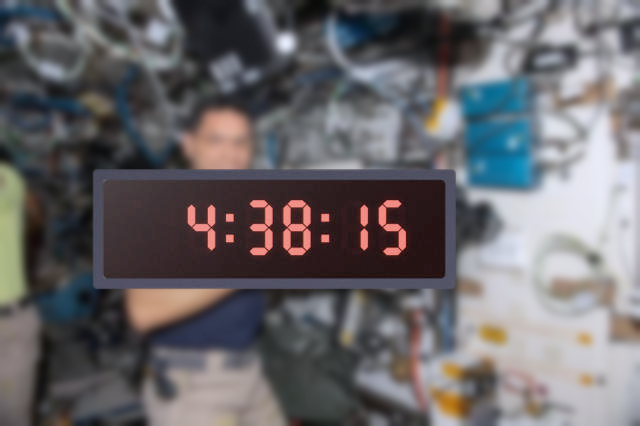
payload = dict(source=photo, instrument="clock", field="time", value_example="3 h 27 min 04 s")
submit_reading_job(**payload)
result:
4 h 38 min 15 s
